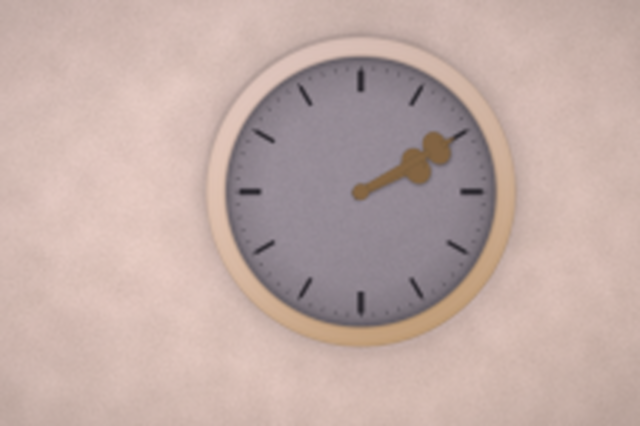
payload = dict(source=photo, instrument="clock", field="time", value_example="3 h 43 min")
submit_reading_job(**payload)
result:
2 h 10 min
